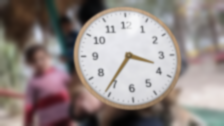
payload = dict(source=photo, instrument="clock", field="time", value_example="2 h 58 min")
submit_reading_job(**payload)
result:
3 h 36 min
